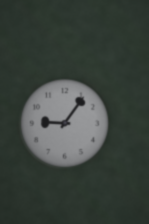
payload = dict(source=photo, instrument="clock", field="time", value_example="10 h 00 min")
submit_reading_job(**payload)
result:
9 h 06 min
